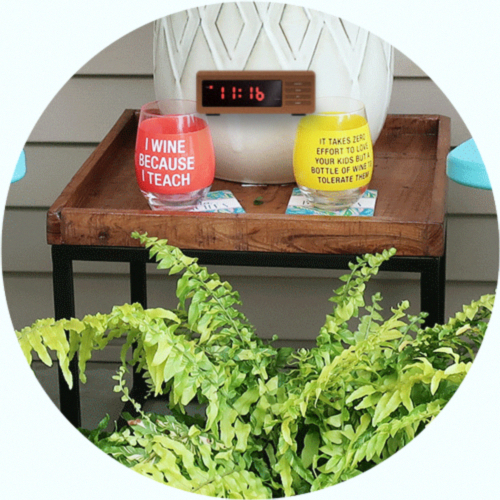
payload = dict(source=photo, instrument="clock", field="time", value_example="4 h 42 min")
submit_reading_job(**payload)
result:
11 h 16 min
